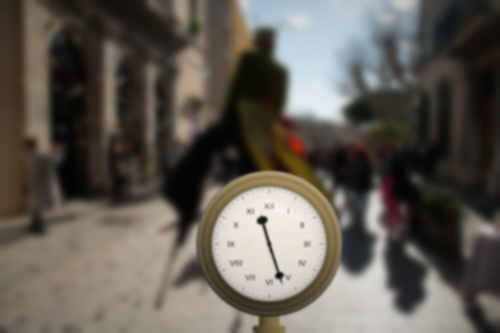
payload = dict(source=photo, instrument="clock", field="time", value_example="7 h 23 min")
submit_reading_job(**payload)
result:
11 h 27 min
